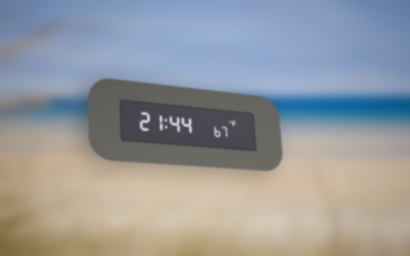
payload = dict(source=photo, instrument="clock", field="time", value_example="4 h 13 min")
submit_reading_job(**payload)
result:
21 h 44 min
